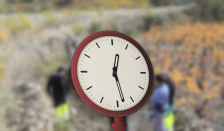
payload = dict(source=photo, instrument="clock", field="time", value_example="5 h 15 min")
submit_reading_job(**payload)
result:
12 h 28 min
